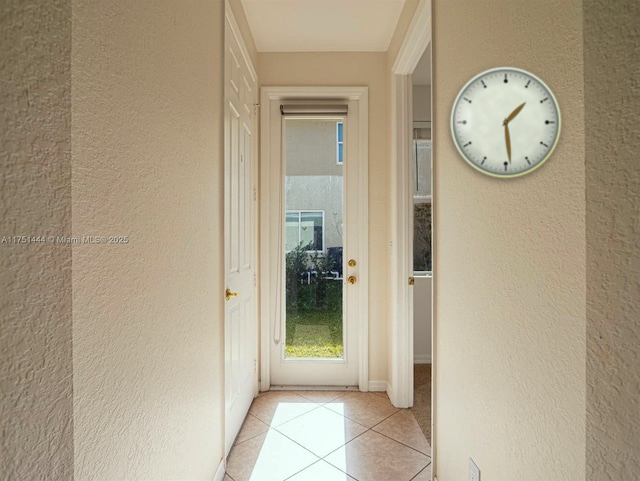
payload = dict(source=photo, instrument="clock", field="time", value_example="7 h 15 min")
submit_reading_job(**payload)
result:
1 h 29 min
